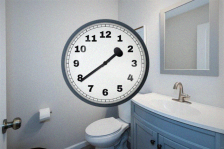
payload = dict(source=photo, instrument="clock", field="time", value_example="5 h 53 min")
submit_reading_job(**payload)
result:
1 h 39 min
